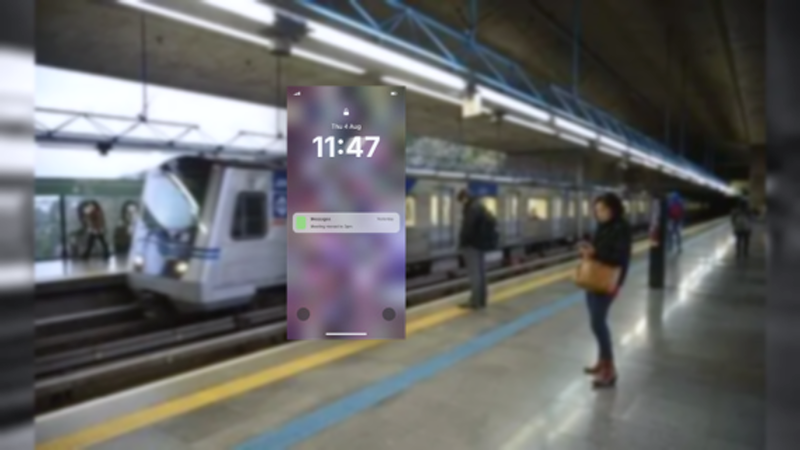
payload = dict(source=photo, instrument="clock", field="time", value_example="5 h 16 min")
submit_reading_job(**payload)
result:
11 h 47 min
